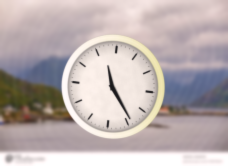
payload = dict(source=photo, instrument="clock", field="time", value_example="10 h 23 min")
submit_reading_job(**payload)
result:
11 h 24 min
